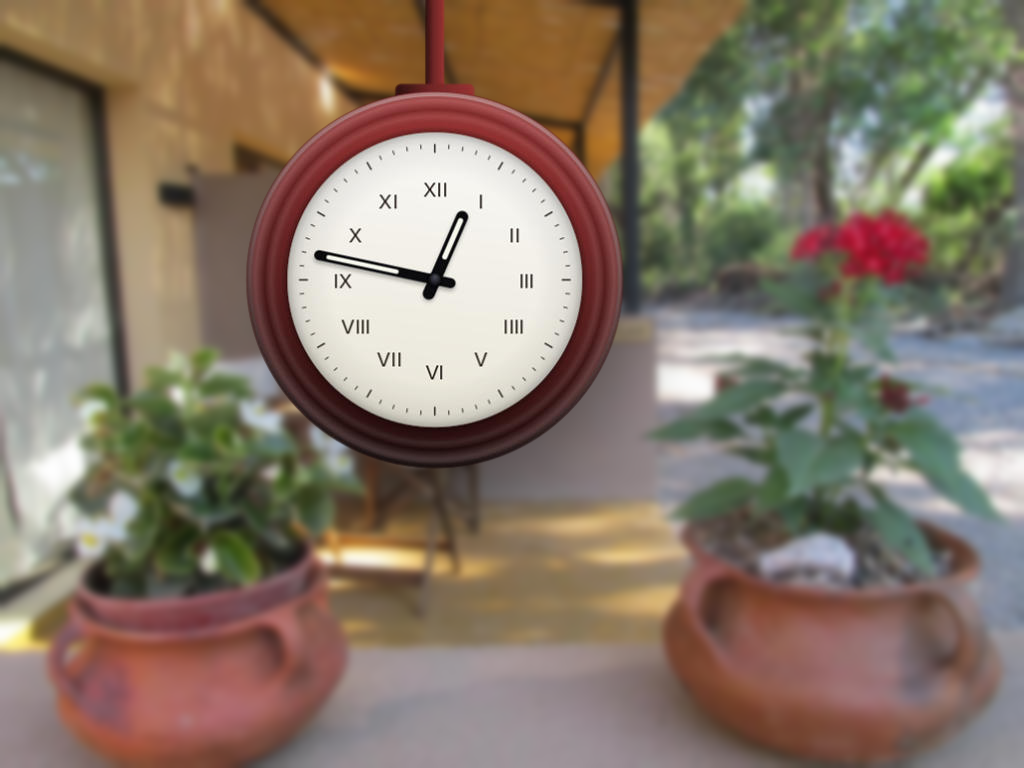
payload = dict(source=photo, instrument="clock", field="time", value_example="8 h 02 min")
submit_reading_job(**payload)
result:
12 h 47 min
